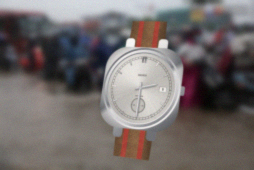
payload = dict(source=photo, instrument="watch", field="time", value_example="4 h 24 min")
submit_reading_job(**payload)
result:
2 h 30 min
